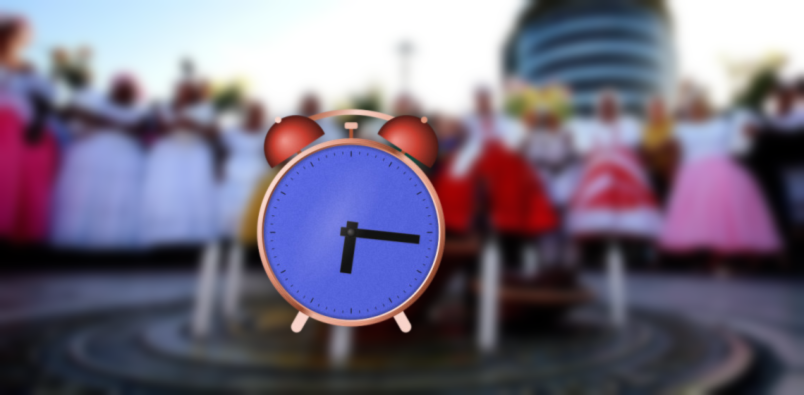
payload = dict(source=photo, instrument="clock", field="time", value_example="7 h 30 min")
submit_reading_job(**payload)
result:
6 h 16 min
